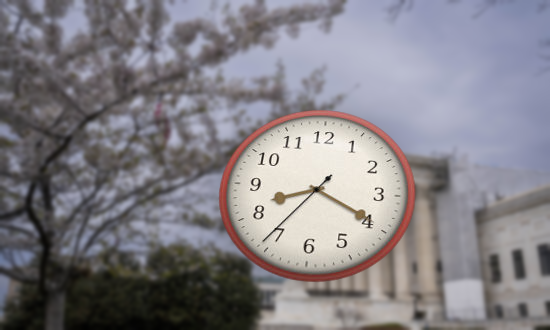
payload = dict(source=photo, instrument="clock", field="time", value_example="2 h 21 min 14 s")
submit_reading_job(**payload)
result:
8 h 19 min 36 s
